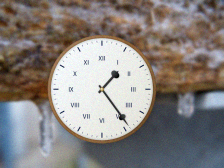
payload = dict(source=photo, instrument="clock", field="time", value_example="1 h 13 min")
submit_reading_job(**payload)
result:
1 h 24 min
